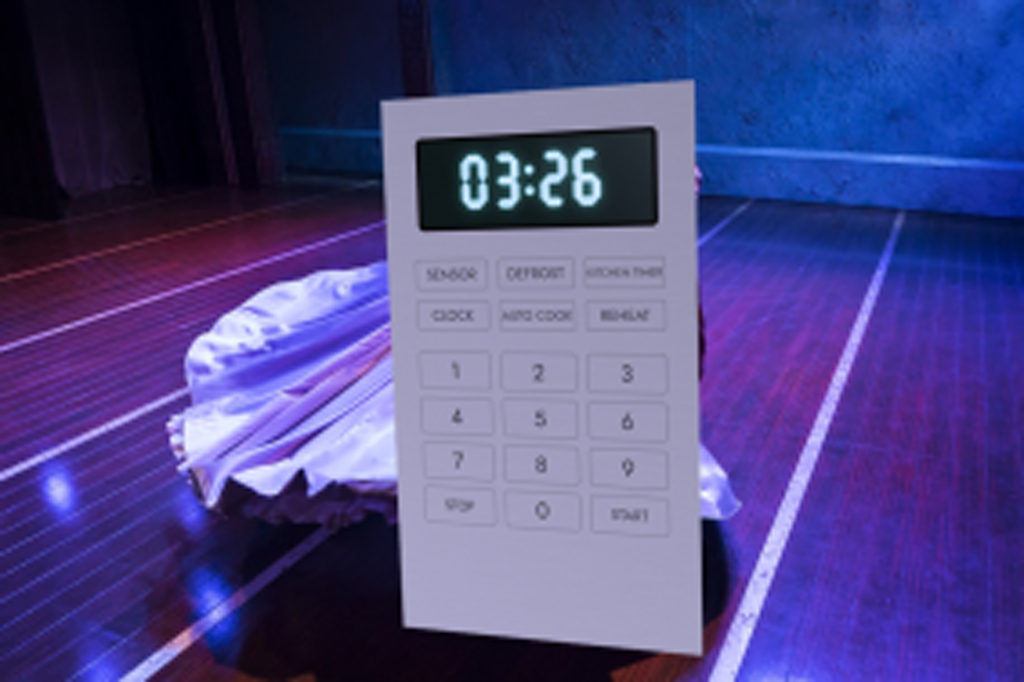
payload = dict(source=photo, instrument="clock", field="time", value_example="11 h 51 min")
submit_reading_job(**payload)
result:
3 h 26 min
